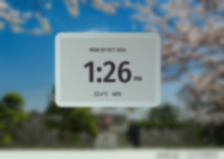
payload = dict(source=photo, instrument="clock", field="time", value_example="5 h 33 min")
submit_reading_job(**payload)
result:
1 h 26 min
